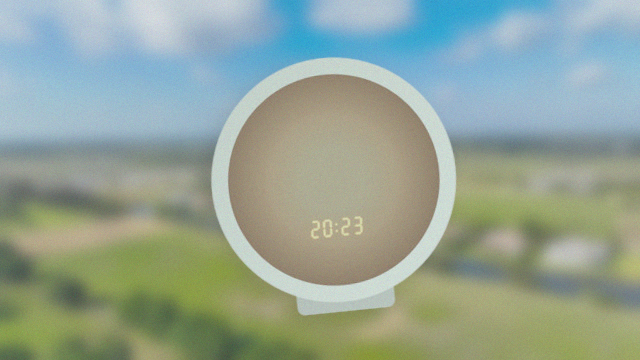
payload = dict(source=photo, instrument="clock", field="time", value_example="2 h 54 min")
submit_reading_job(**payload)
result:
20 h 23 min
